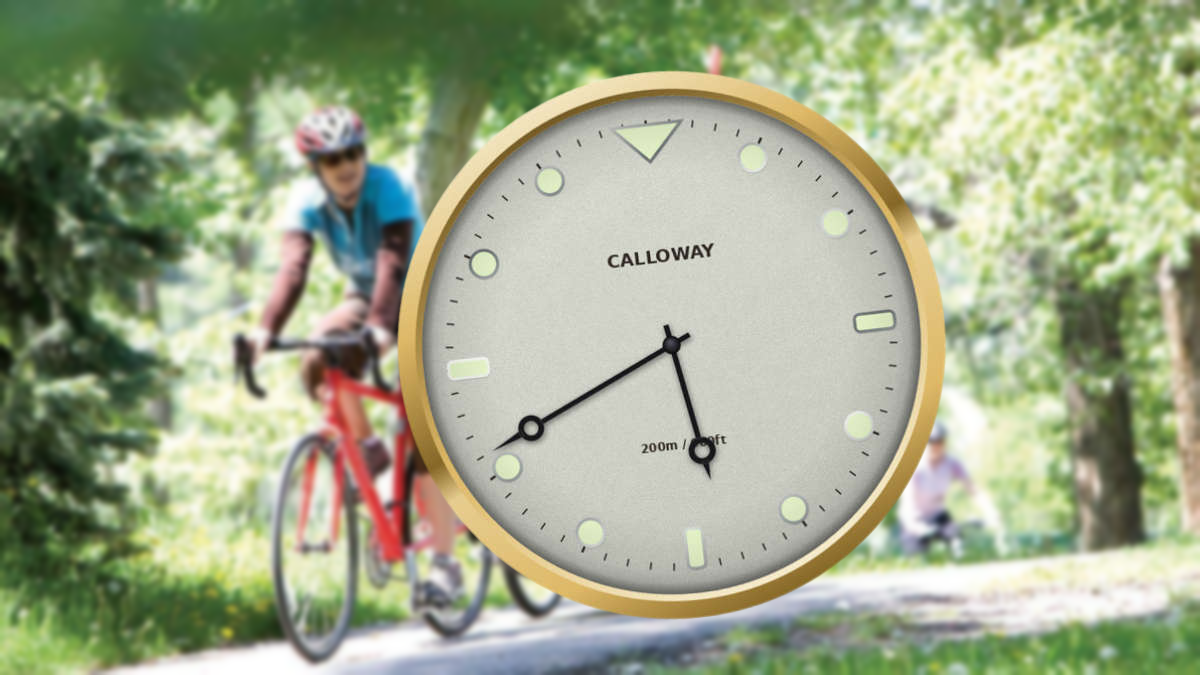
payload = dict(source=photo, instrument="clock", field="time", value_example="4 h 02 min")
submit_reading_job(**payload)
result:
5 h 41 min
